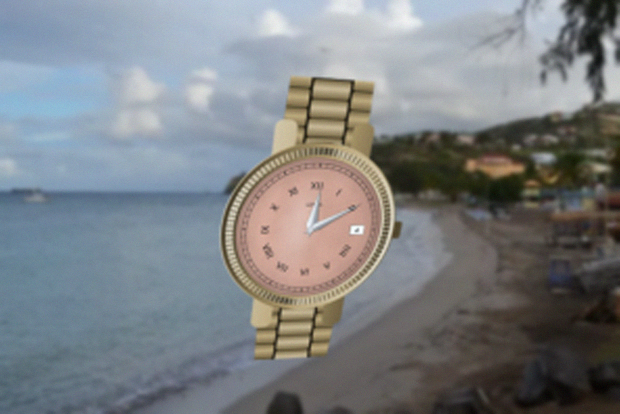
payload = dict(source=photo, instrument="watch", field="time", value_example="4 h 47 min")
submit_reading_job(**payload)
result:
12 h 10 min
